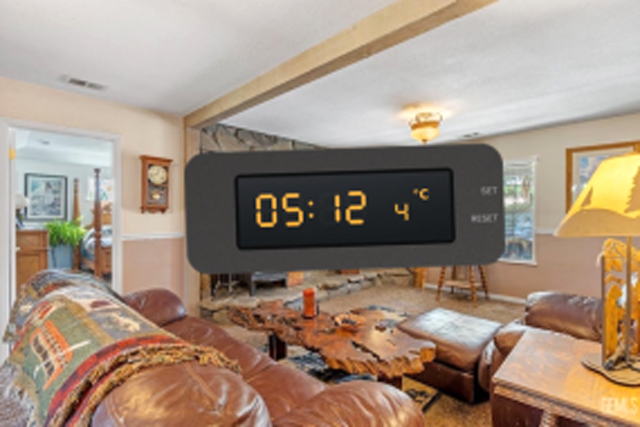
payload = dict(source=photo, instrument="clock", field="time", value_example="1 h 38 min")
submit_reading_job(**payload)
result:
5 h 12 min
